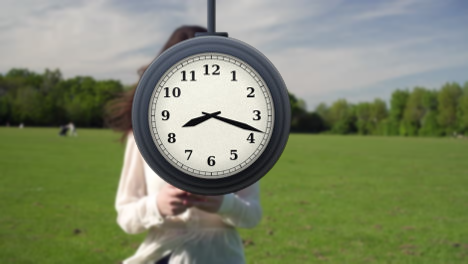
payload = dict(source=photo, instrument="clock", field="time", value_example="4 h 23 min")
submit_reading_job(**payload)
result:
8 h 18 min
